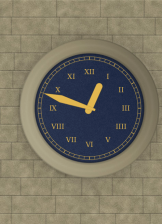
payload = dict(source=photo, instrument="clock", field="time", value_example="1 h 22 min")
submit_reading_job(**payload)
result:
12 h 48 min
